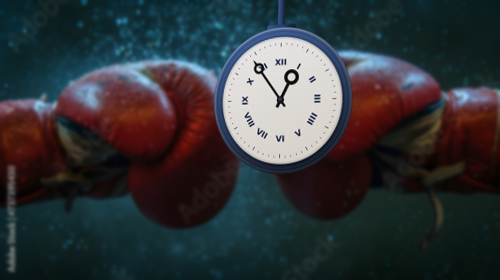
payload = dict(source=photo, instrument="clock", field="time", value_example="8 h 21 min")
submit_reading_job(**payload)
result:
12 h 54 min
